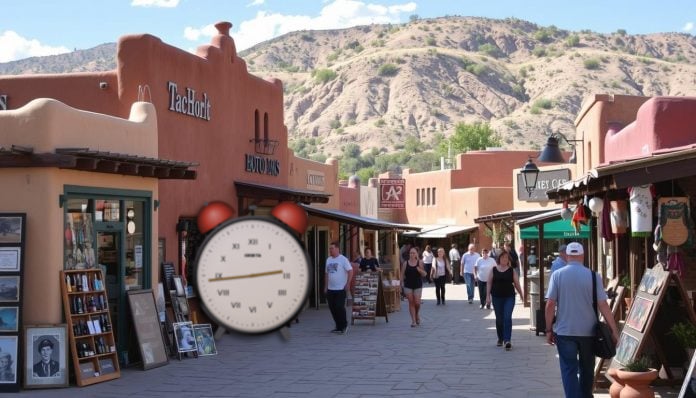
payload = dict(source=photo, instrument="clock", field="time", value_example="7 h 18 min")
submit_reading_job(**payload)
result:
2 h 44 min
